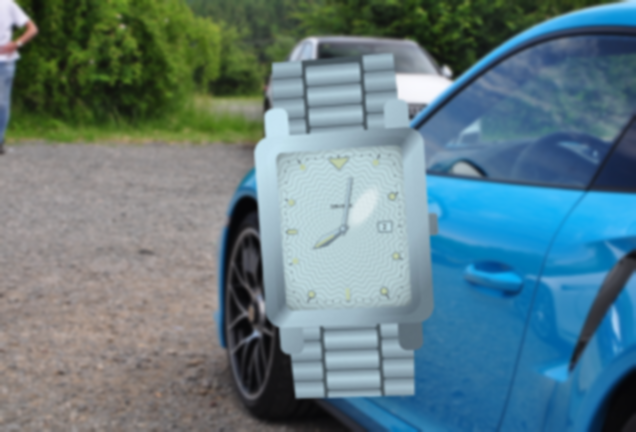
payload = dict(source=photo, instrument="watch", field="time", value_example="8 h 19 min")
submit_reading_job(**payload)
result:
8 h 02 min
